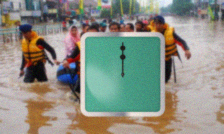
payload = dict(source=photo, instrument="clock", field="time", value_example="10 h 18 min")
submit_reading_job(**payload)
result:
12 h 00 min
